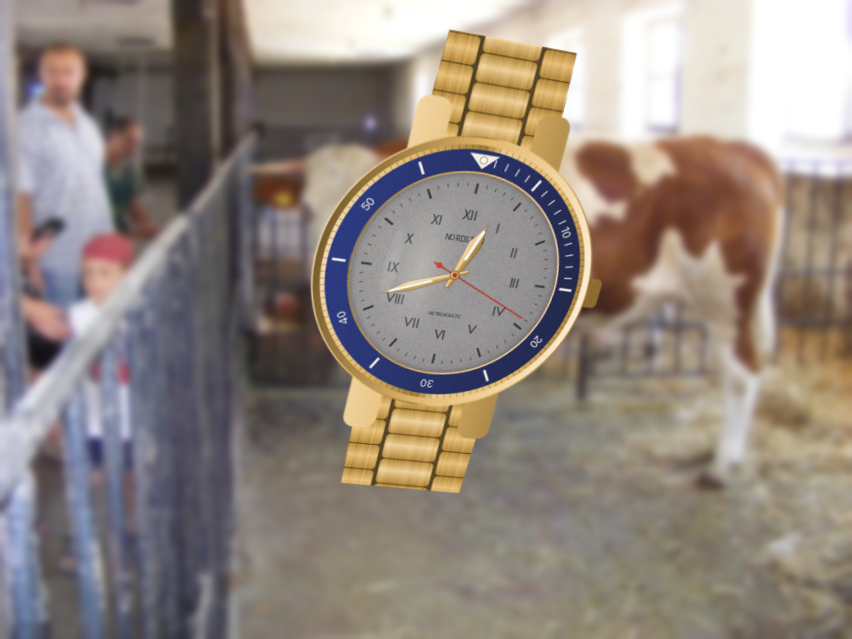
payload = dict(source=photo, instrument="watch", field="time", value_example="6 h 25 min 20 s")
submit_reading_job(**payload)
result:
12 h 41 min 19 s
